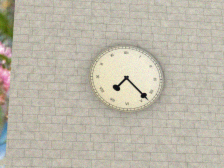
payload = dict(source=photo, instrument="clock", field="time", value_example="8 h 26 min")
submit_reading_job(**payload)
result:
7 h 23 min
